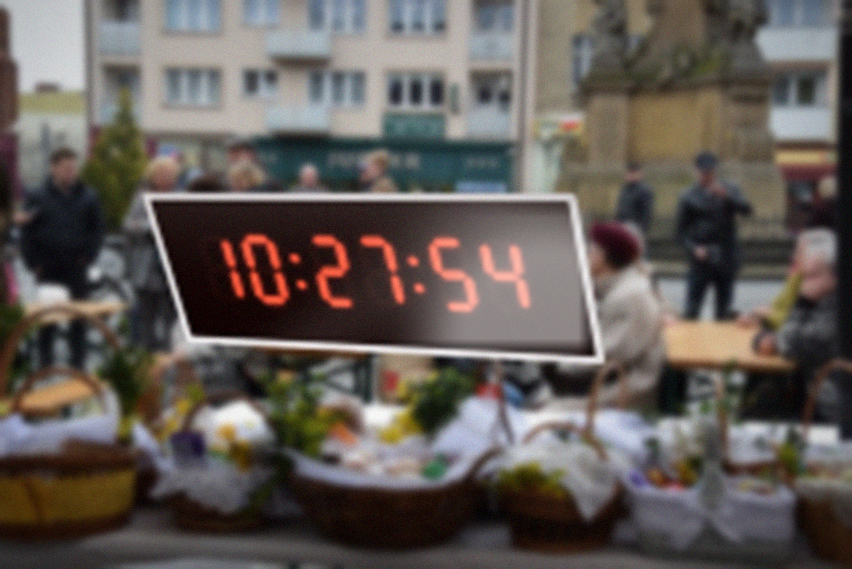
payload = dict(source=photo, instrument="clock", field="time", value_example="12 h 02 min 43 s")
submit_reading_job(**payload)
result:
10 h 27 min 54 s
